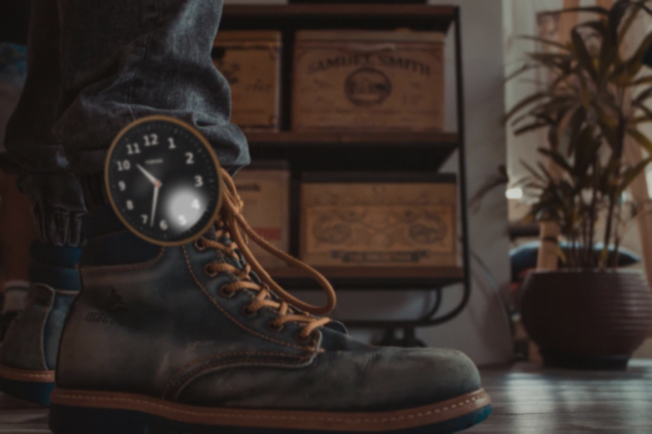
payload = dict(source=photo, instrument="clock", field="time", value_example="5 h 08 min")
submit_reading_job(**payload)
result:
10 h 33 min
